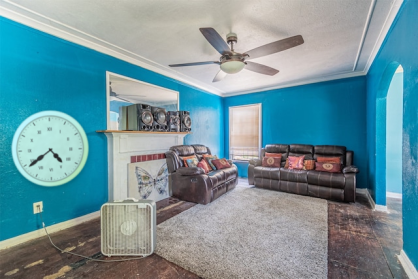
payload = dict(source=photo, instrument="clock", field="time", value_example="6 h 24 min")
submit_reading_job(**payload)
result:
4 h 39 min
